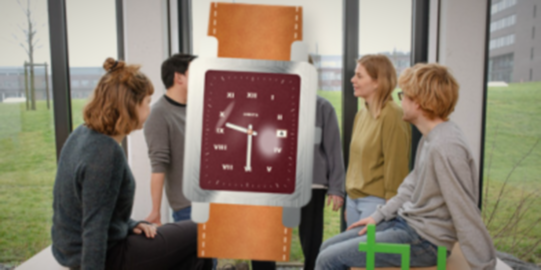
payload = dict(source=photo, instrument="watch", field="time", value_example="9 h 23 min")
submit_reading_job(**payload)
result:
9 h 30 min
